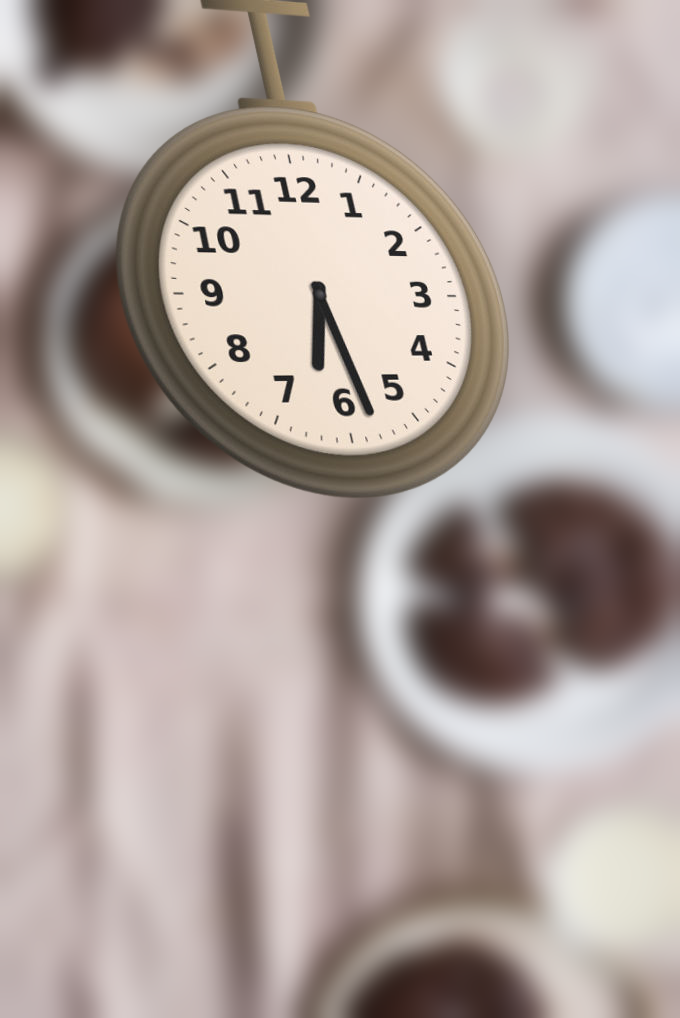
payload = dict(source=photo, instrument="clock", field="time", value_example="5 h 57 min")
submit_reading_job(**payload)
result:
6 h 28 min
